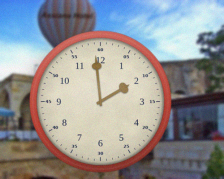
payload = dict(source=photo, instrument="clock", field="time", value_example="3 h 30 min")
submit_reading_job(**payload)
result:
1 h 59 min
